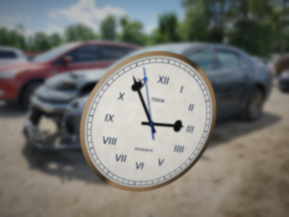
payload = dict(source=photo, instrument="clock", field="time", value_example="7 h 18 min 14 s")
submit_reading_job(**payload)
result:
2 h 53 min 56 s
